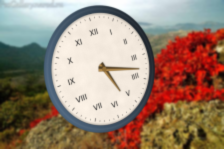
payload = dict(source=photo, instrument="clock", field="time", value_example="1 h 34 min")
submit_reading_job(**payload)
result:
5 h 18 min
